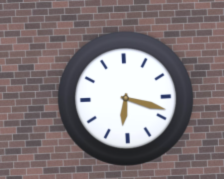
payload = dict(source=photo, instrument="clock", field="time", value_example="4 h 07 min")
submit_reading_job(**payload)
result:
6 h 18 min
